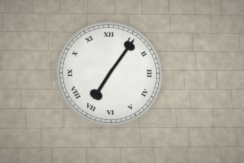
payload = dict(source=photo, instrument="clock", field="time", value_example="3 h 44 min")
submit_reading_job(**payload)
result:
7 h 06 min
